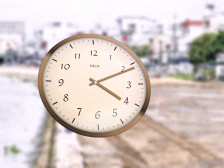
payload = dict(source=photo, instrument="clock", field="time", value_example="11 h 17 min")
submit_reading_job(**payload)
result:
4 h 11 min
